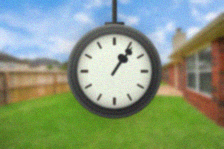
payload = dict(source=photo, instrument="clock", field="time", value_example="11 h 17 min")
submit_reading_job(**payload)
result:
1 h 06 min
